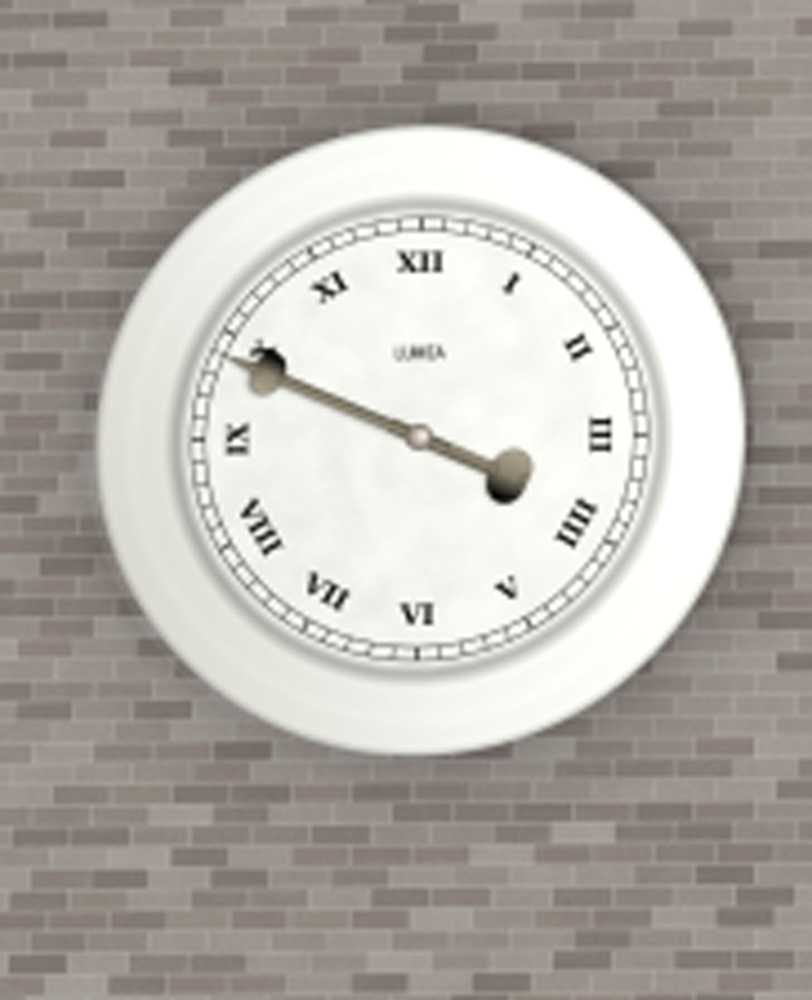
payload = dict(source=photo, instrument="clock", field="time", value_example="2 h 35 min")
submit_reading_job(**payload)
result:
3 h 49 min
